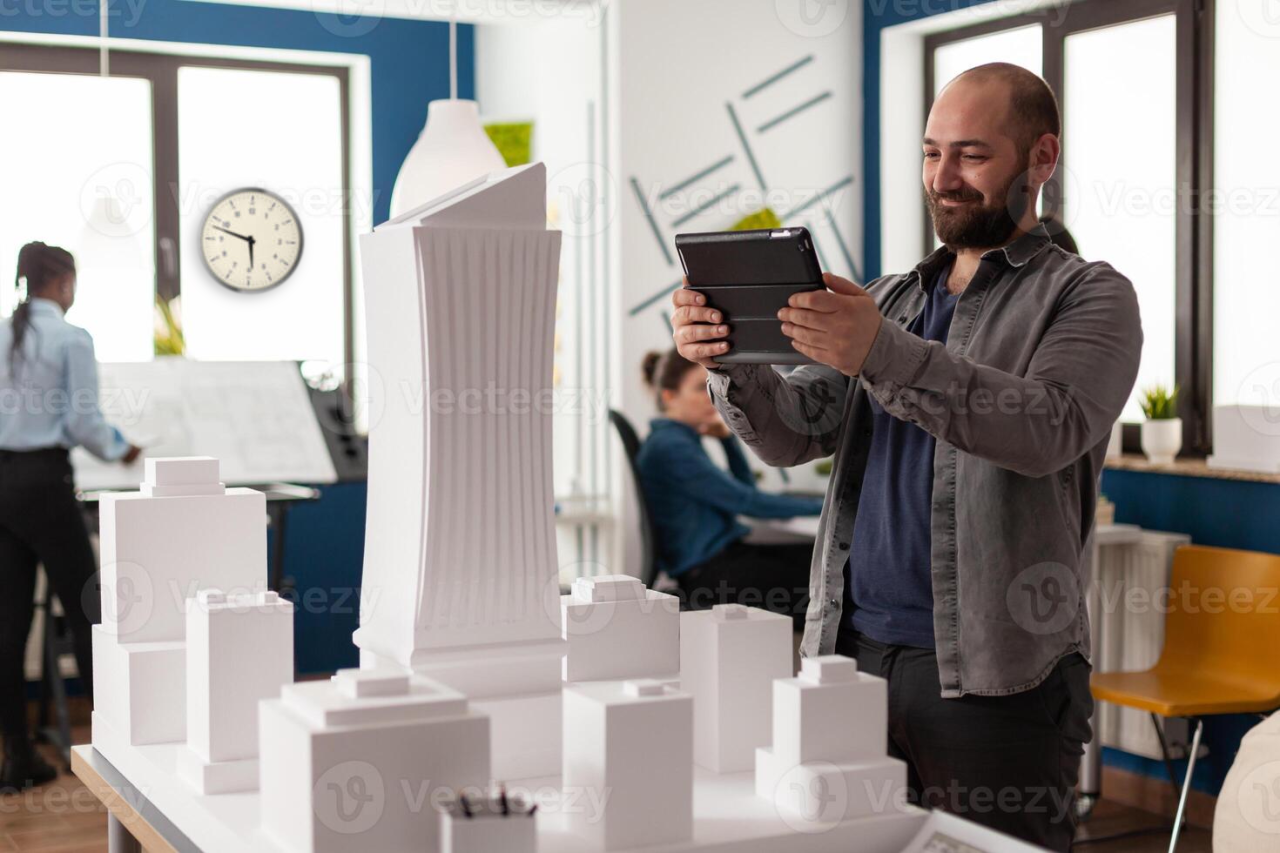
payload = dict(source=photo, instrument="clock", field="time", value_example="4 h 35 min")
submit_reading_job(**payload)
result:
5 h 48 min
